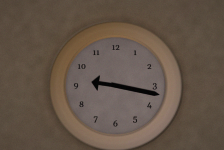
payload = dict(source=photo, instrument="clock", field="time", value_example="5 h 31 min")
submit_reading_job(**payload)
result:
9 h 17 min
